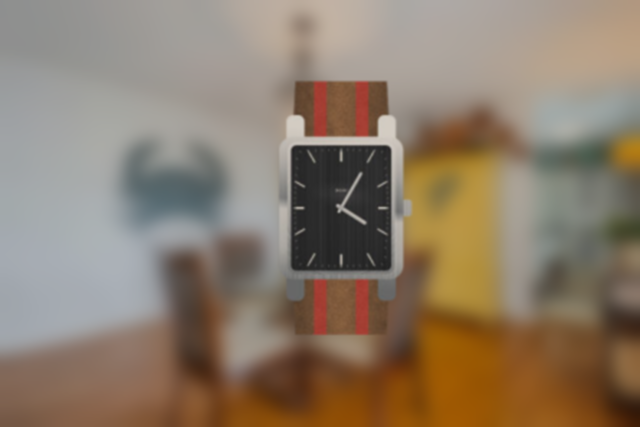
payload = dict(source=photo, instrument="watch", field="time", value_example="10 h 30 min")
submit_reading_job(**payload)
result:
4 h 05 min
